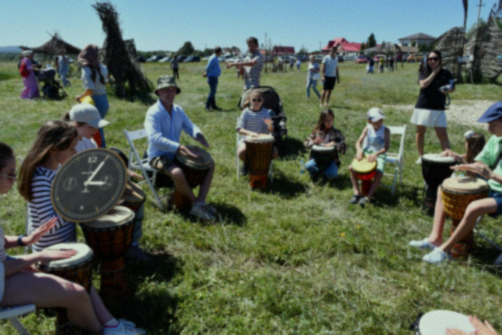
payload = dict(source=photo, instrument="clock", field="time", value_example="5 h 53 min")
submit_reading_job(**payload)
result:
3 h 05 min
